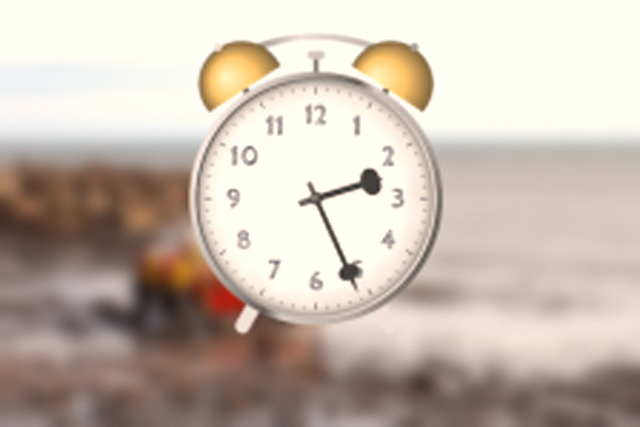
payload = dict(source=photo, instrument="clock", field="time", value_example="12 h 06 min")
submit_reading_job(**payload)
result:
2 h 26 min
